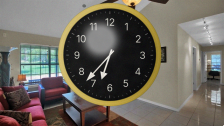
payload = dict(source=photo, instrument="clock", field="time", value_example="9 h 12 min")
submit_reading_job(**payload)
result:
6 h 37 min
